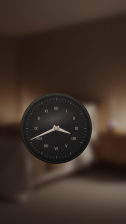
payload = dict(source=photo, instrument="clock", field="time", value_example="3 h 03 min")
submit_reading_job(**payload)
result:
3 h 41 min
